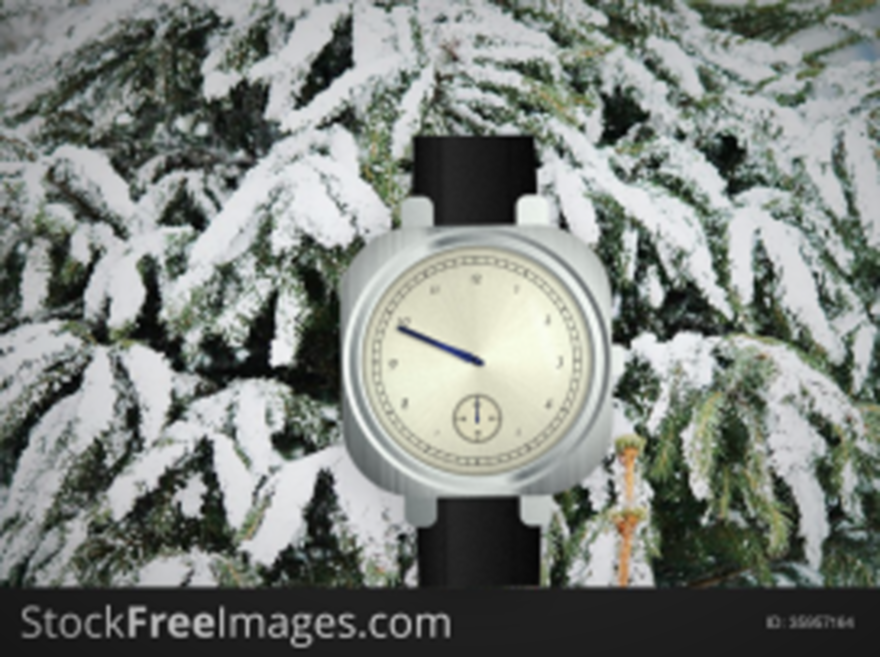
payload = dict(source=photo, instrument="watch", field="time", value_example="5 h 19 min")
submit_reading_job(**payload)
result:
9 h 49 min
